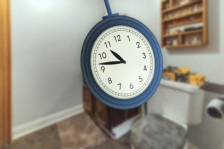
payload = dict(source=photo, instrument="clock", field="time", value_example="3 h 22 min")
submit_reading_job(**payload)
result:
10 h 47 min
